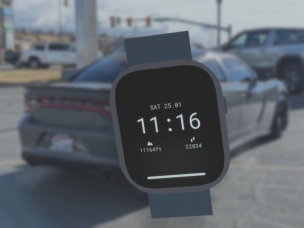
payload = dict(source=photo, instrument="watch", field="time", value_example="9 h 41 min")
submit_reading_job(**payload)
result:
11 h 16 min
